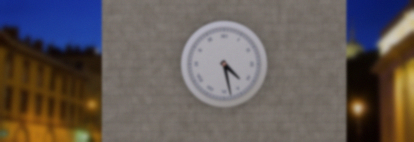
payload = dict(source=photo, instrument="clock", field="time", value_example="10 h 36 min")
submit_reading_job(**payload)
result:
4 h 28 min
